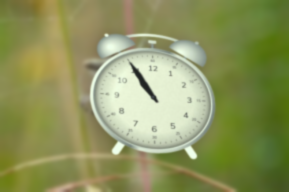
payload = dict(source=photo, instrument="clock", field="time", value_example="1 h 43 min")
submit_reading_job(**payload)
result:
10 h 55 min
